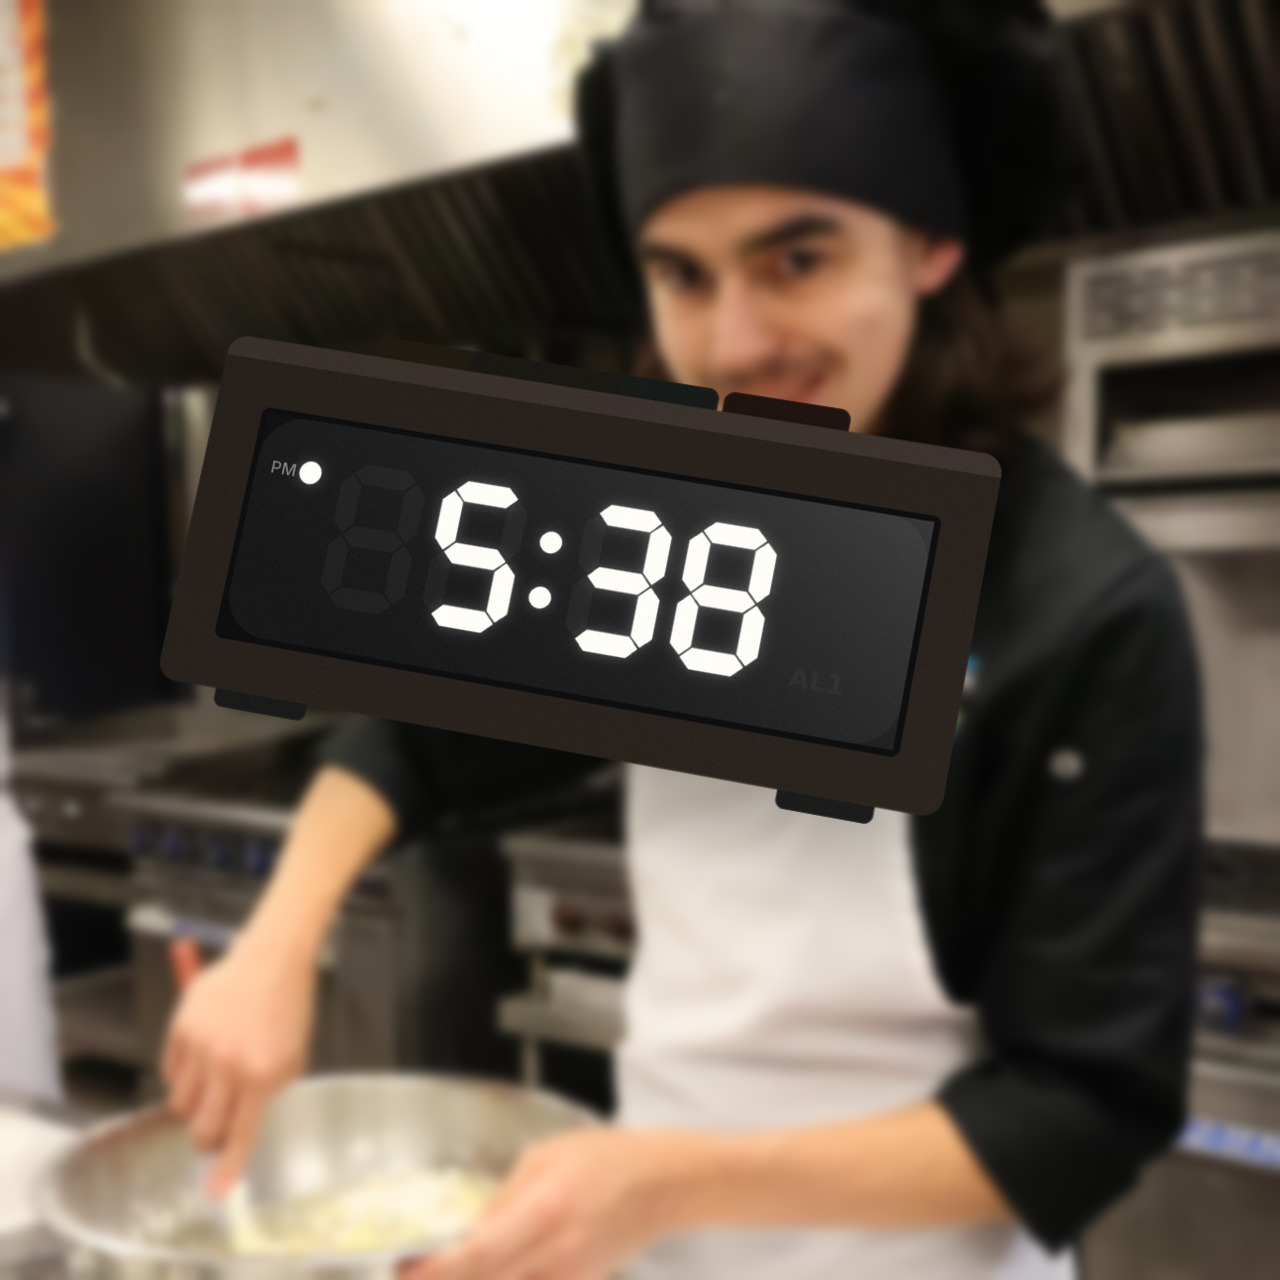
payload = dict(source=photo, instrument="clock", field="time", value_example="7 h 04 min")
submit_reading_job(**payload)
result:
5 h 38 min
